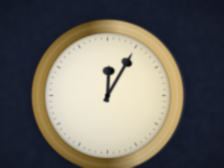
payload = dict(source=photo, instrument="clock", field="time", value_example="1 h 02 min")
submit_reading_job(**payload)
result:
12 h 05 min
